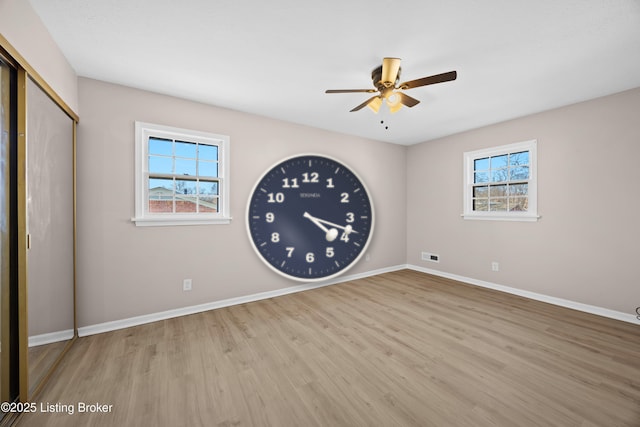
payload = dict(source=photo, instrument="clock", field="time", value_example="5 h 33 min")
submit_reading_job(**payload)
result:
4 h 18 min
